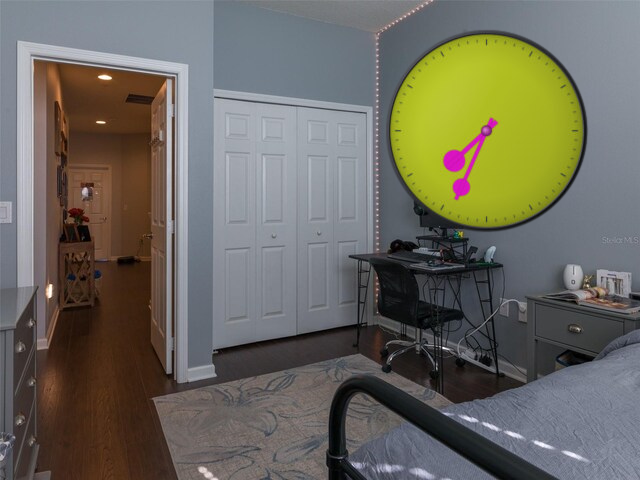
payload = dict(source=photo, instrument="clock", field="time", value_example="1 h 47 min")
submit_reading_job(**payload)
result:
7 h 34 min
